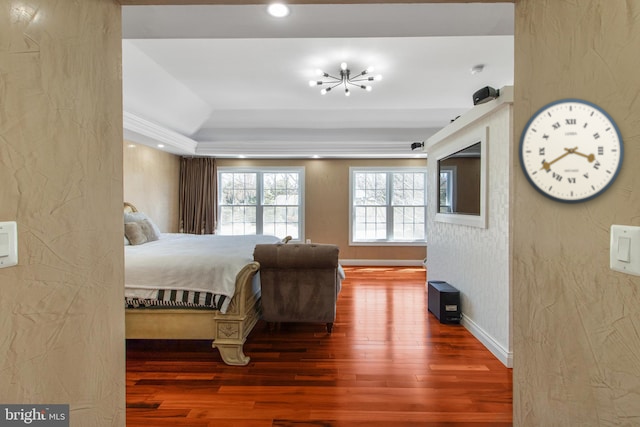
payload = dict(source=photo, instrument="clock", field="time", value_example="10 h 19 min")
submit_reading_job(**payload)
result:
3 h 40 min
